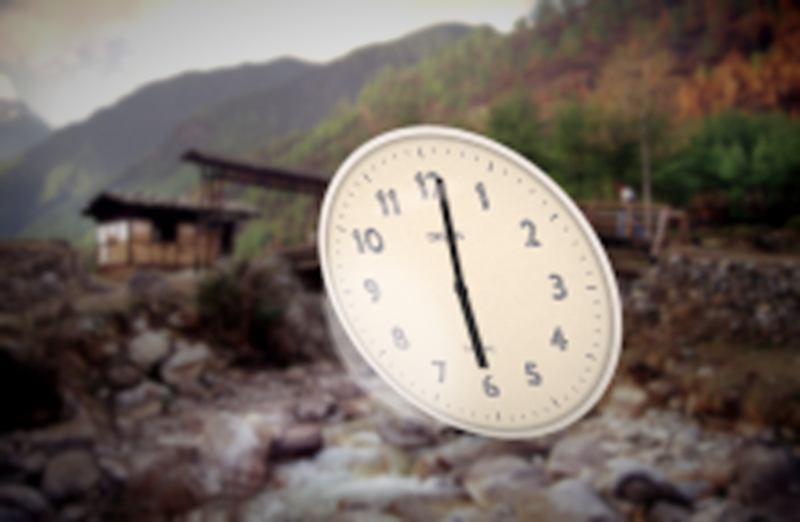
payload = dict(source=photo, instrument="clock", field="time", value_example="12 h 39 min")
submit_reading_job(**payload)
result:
6 h 01 min
